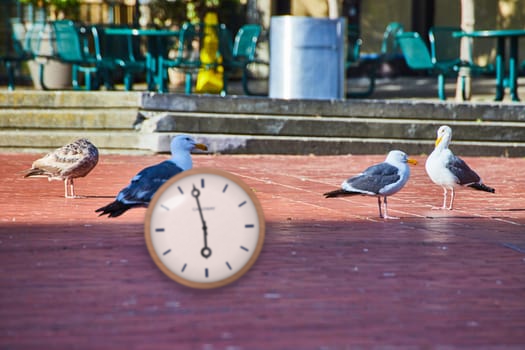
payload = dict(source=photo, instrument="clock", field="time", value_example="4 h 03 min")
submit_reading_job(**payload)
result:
5 h 58 min
